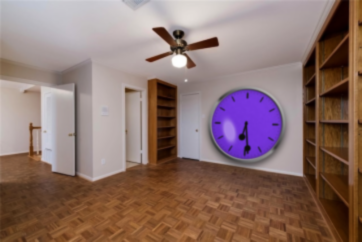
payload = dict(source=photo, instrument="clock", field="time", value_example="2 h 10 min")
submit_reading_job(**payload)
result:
6 h 29 min
